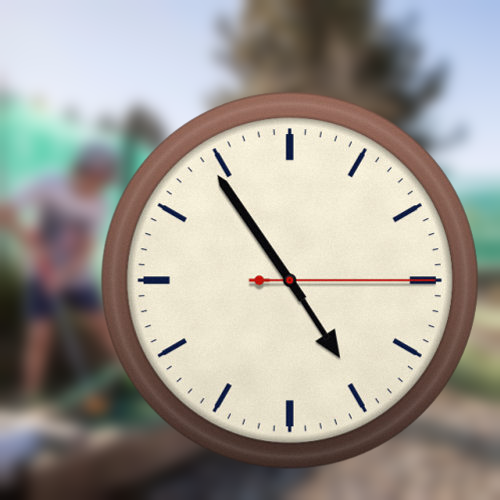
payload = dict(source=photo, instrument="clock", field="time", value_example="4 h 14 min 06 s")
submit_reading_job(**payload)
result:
4 h 54 min 15 s
